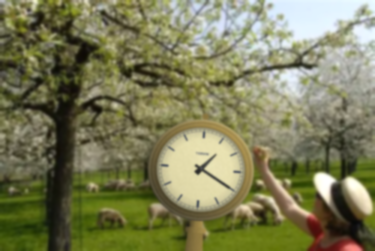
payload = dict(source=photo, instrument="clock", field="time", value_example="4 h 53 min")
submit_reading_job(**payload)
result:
1 h 20 min
